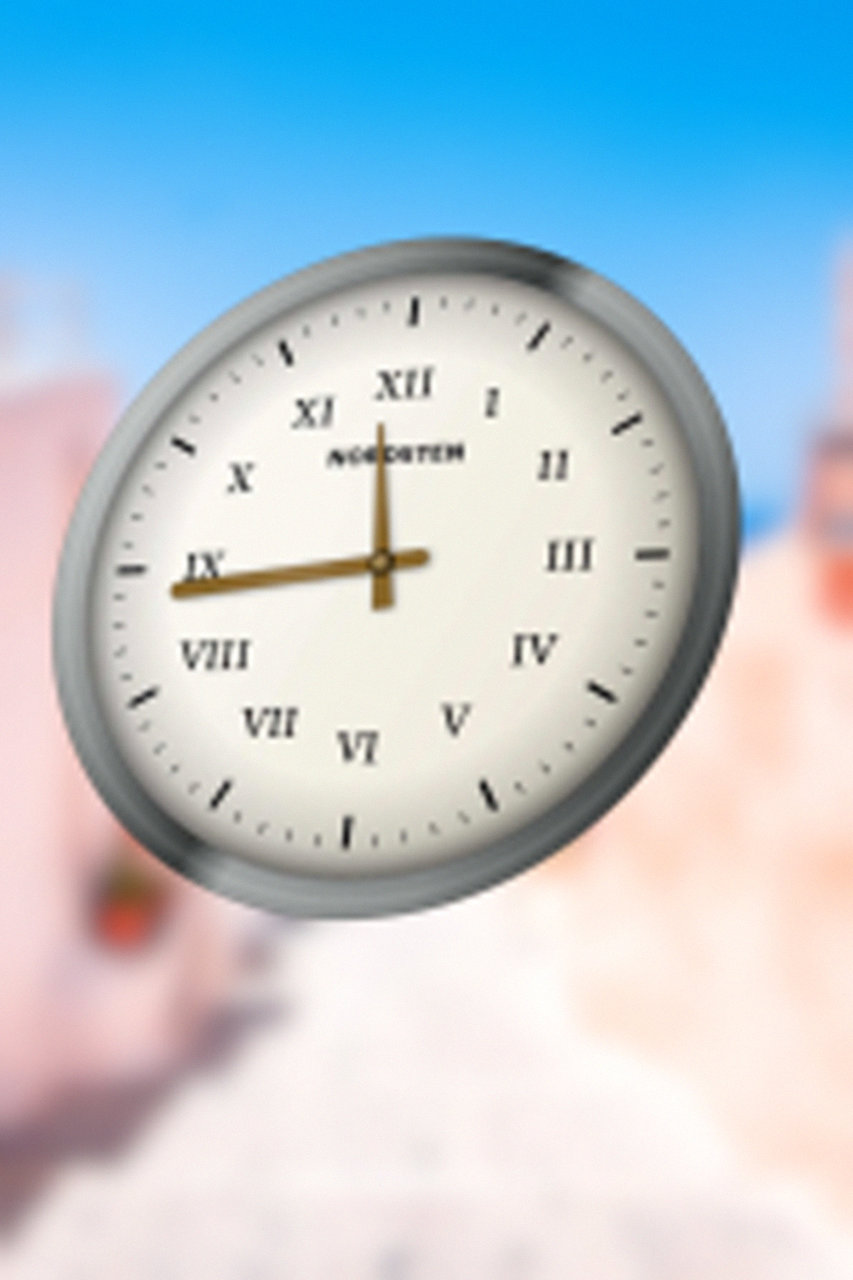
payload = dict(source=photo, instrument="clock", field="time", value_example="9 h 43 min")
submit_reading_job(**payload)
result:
11 h 44 min
